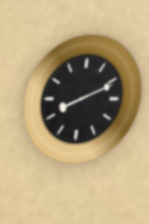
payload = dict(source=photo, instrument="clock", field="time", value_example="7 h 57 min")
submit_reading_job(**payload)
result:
8 h 11 min
